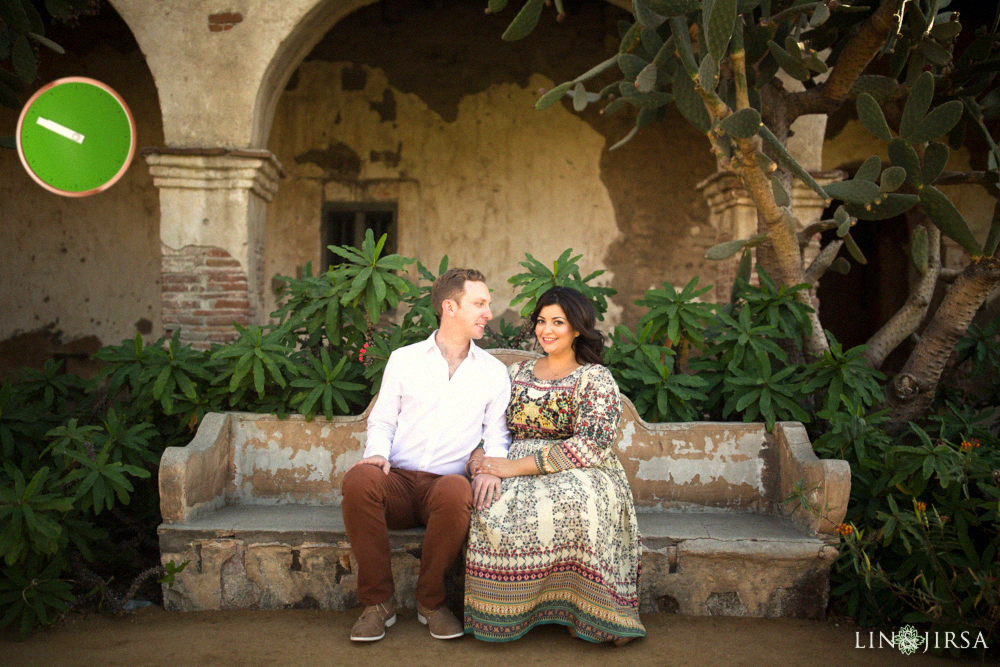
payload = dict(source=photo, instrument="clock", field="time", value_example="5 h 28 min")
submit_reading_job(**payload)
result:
9 h 49 min
